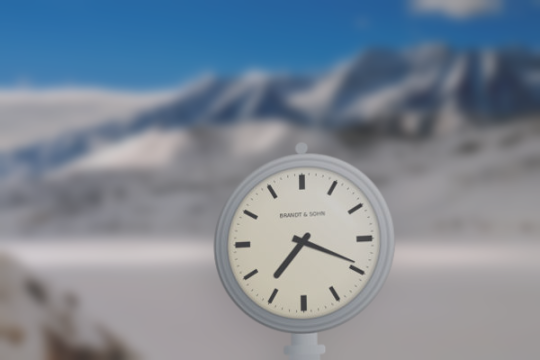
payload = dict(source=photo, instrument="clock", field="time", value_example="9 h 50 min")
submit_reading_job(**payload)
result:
7 h 19 min
